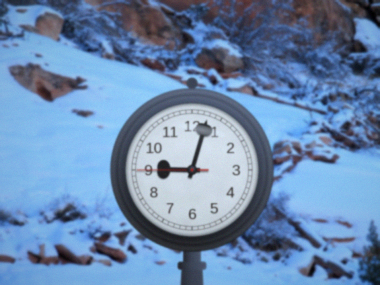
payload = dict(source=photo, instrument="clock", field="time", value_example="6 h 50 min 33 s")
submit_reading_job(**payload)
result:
9 h 02 min 45 s
